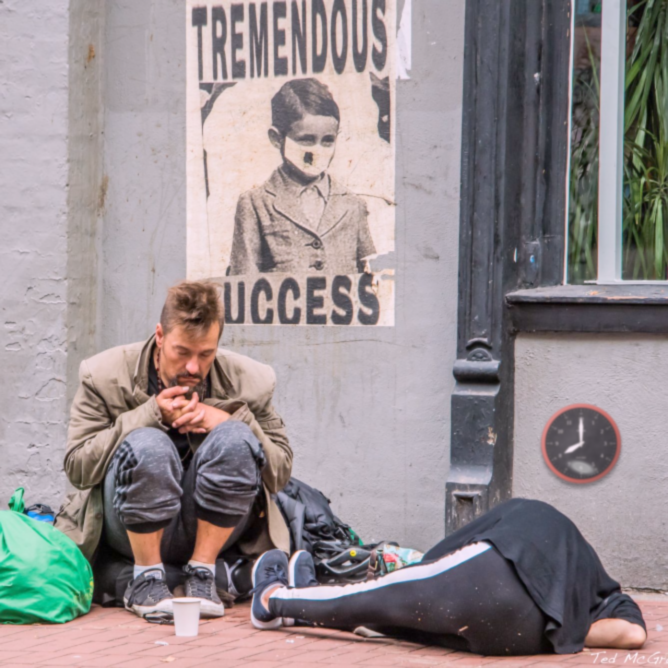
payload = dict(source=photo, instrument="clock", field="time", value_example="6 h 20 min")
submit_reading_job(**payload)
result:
8 h 00 min
